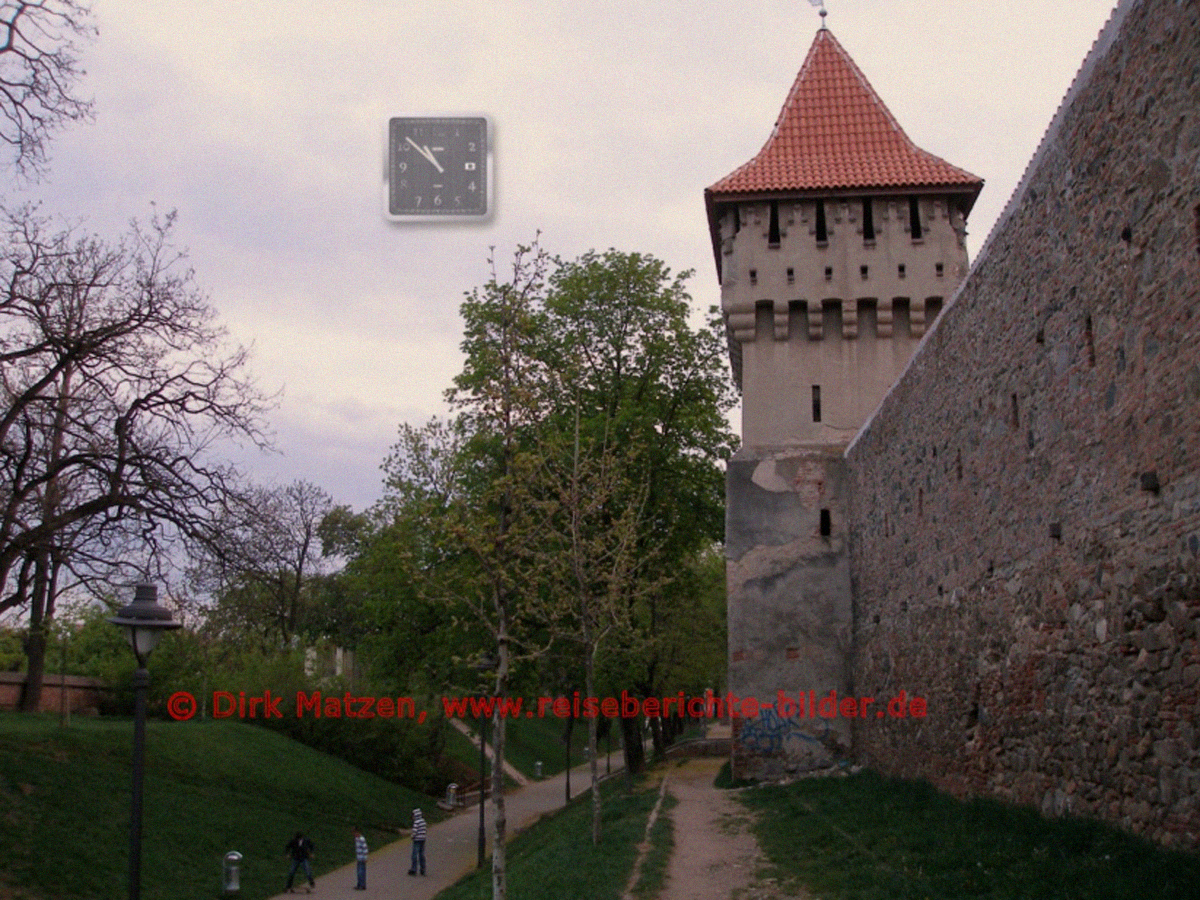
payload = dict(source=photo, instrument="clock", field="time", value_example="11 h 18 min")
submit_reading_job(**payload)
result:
10 h 52 min
